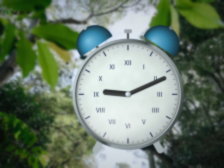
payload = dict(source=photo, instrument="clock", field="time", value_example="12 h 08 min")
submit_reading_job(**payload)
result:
9 h 11 min
